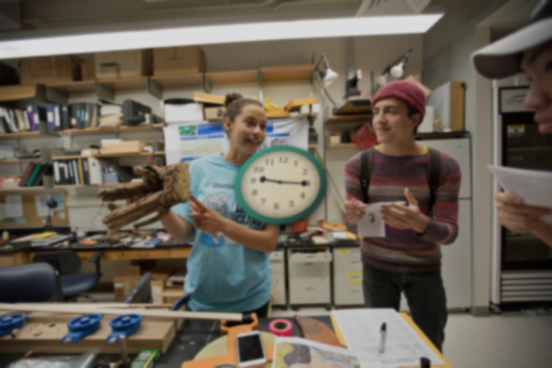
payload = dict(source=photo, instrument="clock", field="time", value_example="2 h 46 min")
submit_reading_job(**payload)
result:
9 h 15 min
